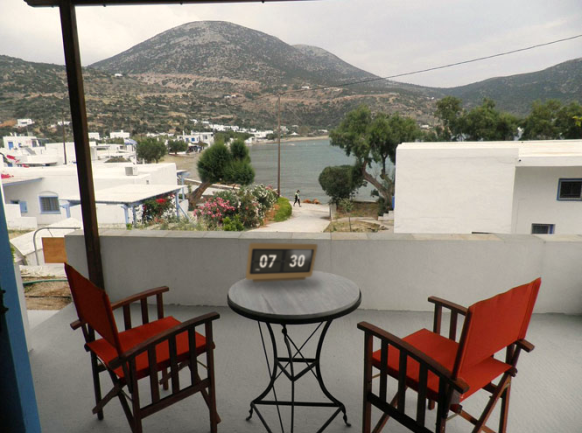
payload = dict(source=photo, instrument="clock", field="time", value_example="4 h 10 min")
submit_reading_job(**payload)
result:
7 h 30 min
